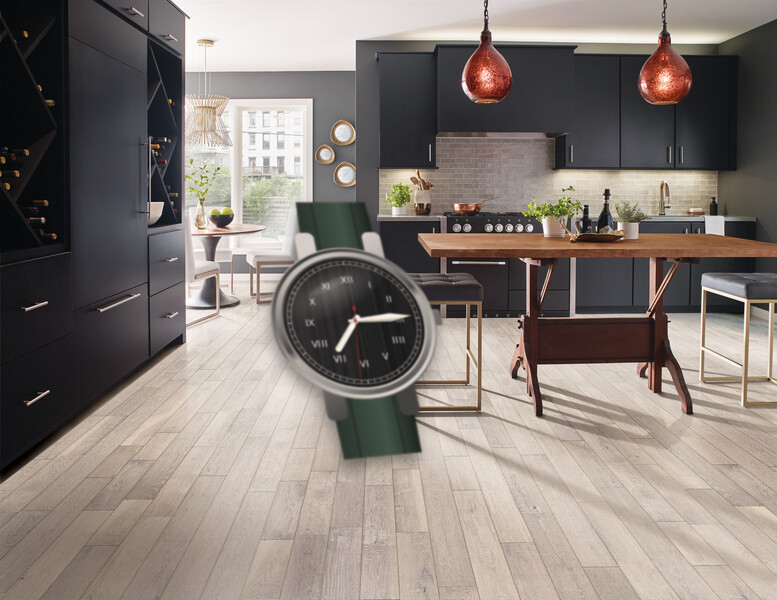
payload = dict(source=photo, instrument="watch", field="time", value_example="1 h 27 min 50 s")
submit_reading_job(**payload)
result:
7 h 14 min 31 s
